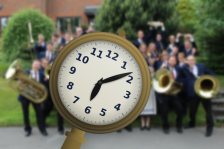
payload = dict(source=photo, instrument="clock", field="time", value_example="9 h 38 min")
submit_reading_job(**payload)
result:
6 h 08 min
